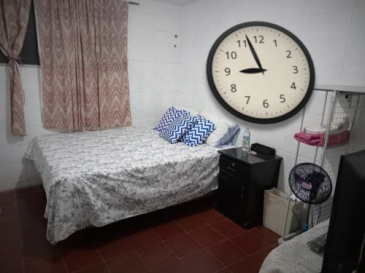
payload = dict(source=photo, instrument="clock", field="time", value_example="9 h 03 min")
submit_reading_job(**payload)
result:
8 h 57 min
